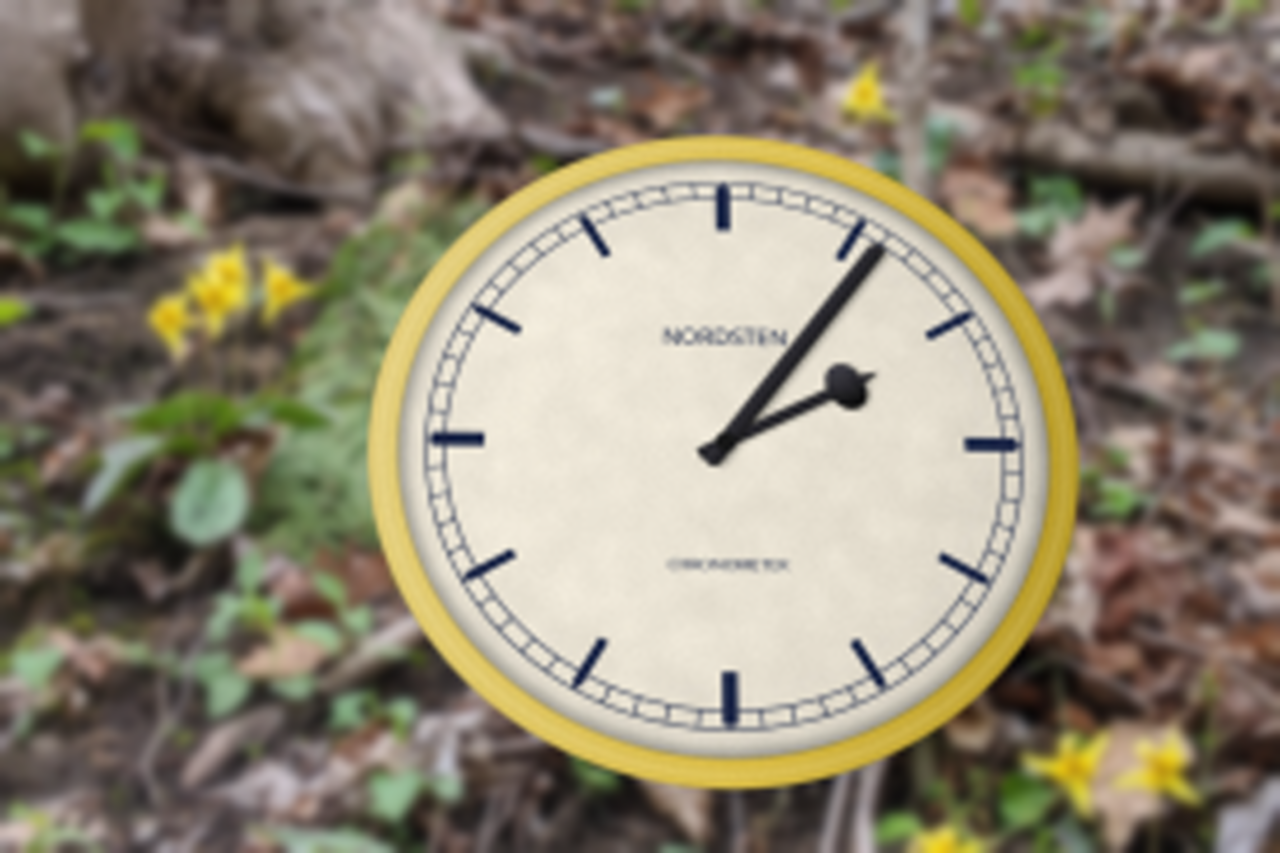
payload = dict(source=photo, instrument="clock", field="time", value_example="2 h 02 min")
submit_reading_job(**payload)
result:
2 h 06 min
